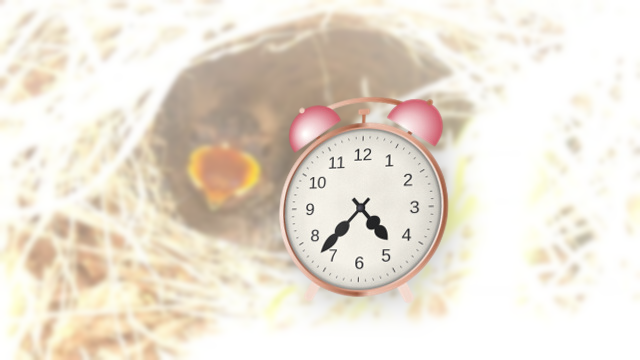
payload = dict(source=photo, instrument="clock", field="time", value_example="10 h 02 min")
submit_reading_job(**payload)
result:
4 h 37 min
